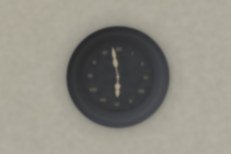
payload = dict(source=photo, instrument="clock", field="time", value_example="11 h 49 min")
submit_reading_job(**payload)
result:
5 h 58 min
